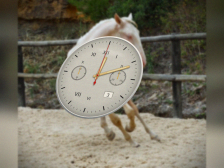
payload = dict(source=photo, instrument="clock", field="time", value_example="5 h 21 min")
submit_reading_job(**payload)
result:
12 h 11 min
